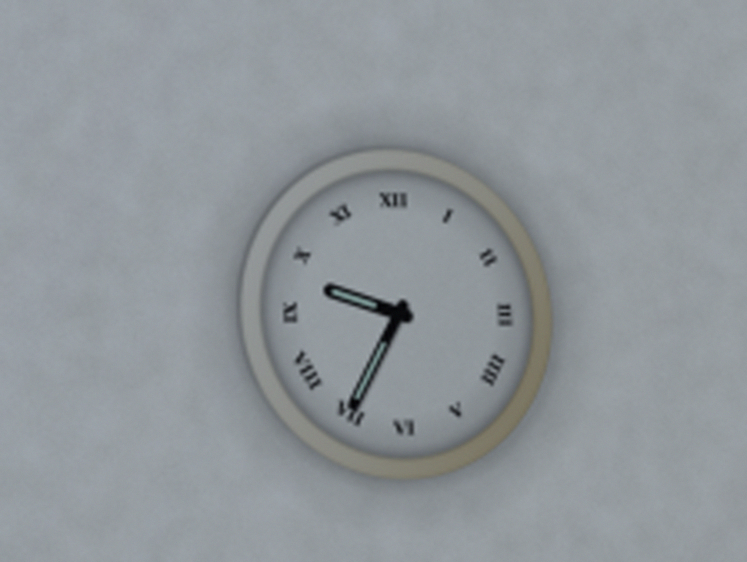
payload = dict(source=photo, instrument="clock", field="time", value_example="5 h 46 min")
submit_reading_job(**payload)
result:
9 h 35 min
